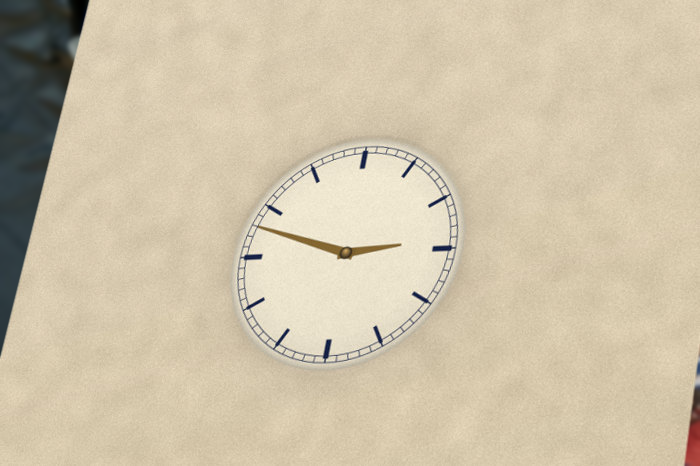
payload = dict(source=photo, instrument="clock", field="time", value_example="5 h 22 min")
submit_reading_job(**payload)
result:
2 h 48 min
